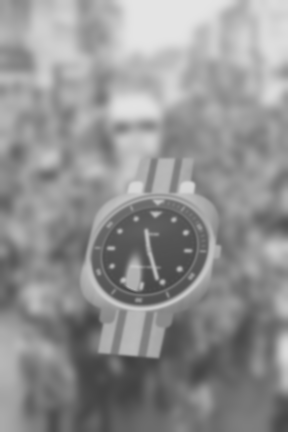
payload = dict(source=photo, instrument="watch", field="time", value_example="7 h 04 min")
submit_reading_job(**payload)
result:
11 h 26 min
